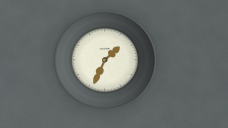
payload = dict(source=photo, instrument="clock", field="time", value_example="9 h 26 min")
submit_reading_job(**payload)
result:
1 h 34 min
